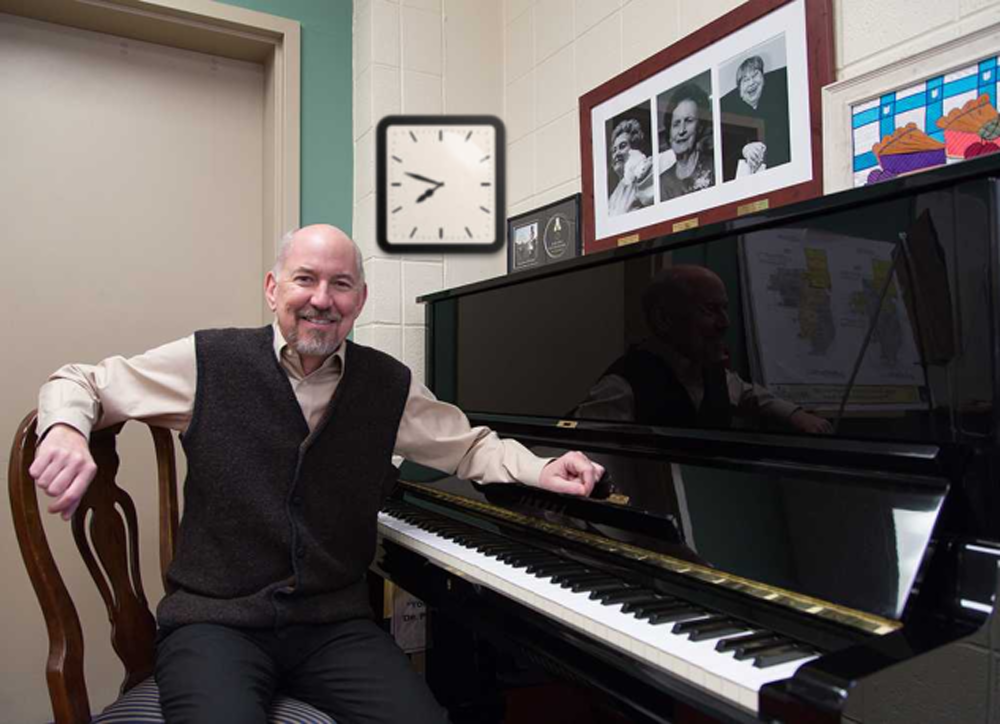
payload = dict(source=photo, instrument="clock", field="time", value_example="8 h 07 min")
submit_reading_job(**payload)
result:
7 h 48 min
